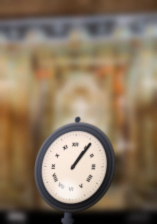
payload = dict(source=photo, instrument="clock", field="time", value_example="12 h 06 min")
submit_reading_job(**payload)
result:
1 h 06 min
